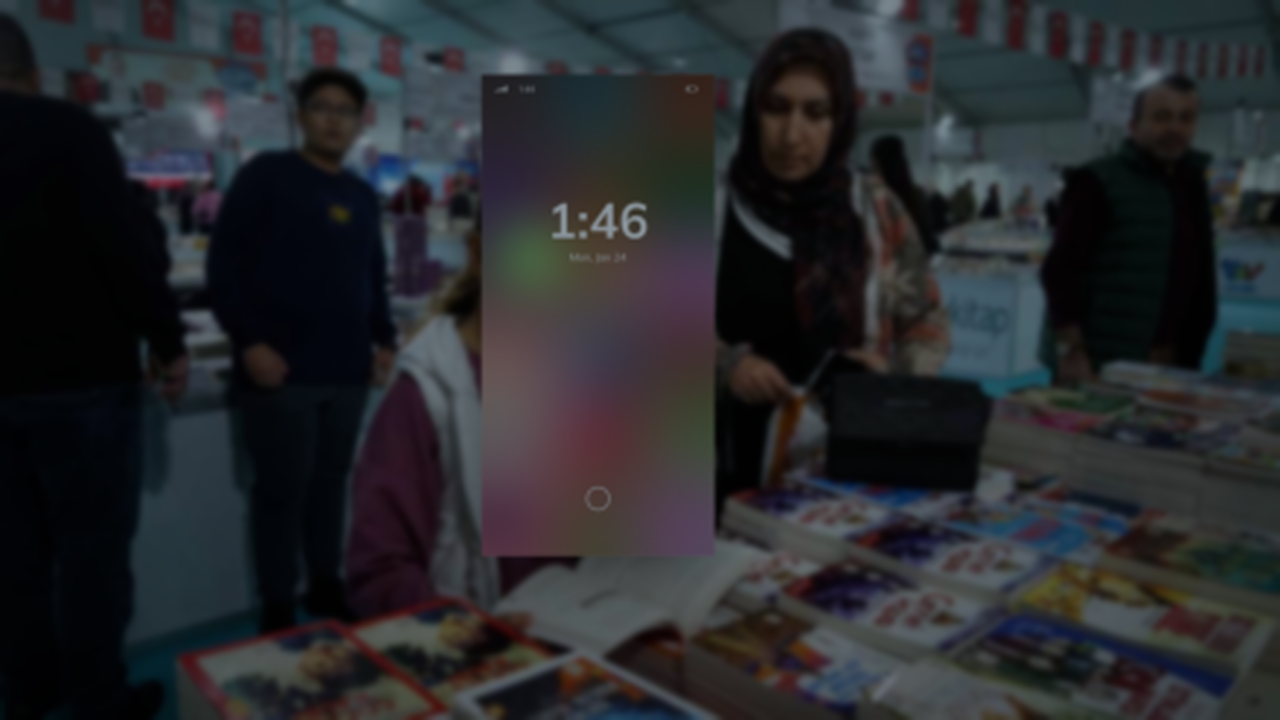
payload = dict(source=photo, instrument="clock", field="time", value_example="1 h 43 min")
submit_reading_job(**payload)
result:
1 h 46 min
